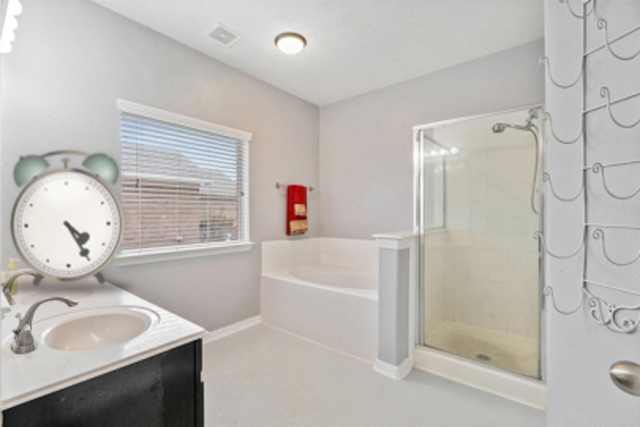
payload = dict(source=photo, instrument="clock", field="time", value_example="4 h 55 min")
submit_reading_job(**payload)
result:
4 h 25 min
